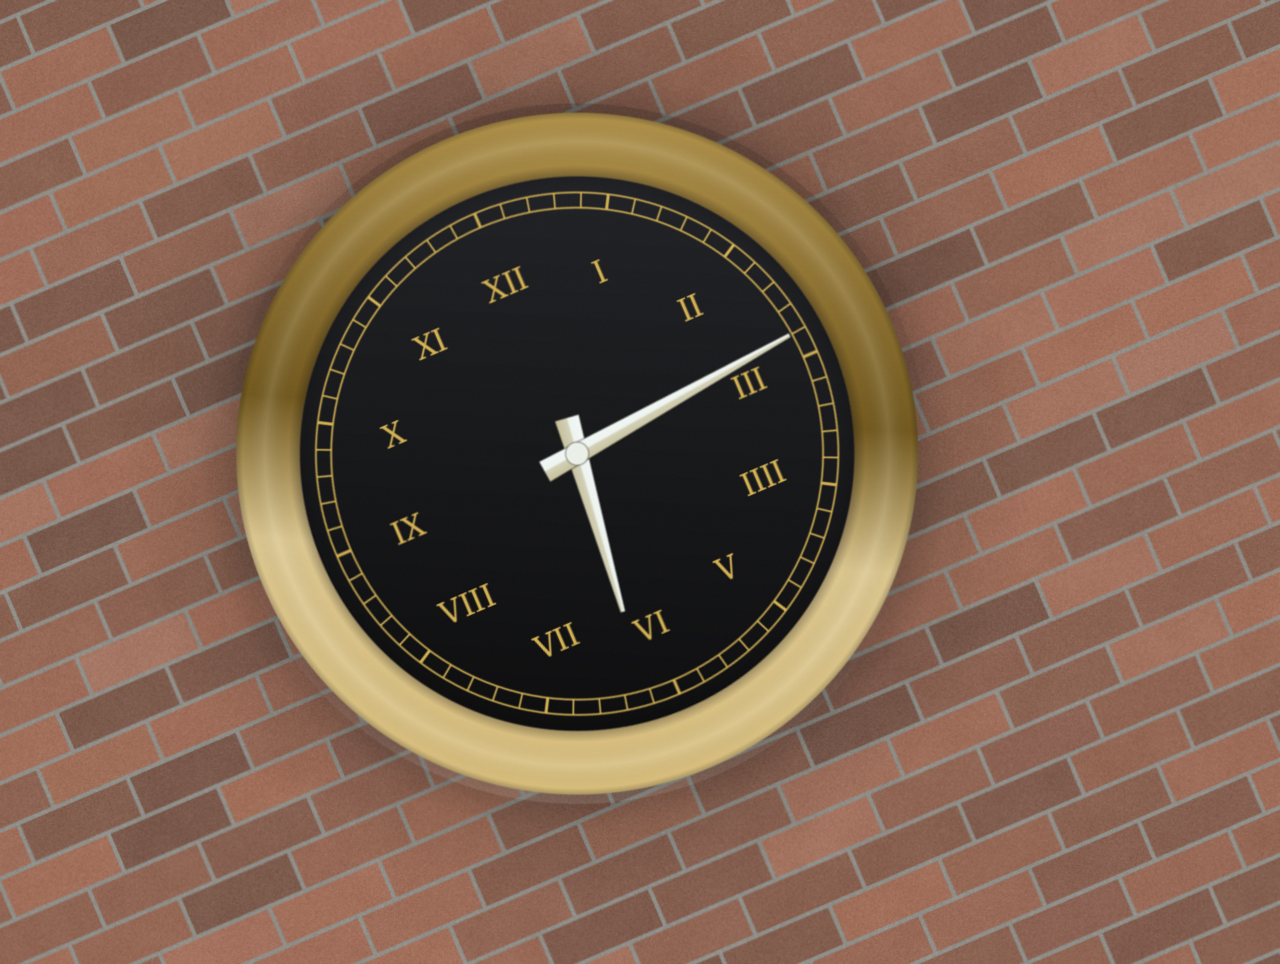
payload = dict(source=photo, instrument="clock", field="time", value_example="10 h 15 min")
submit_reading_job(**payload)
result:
6 h 14 min
